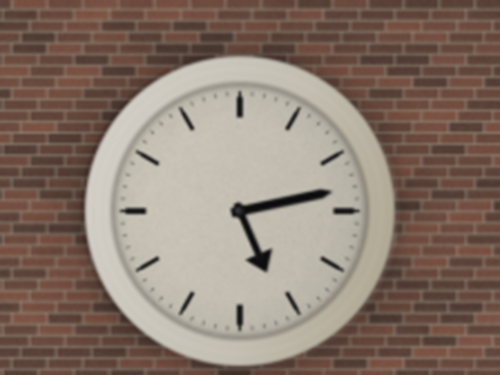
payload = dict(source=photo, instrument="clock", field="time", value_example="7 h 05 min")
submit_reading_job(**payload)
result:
5 h 13 min
